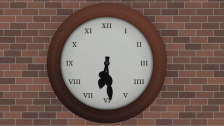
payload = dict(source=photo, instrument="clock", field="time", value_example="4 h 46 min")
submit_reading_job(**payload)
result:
6 h 29 min
